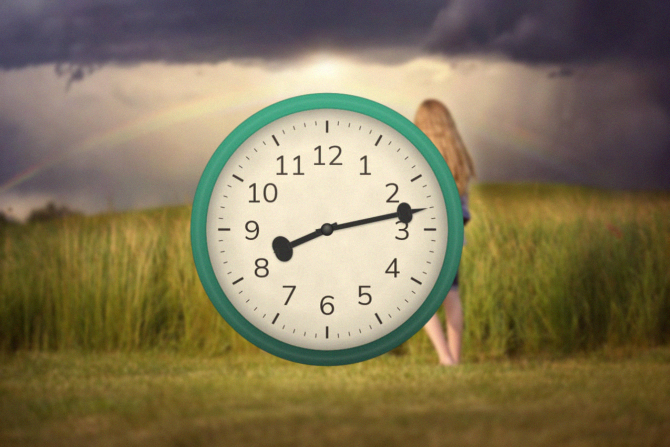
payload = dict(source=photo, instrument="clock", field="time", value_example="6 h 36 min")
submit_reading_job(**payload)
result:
8 h 13 min
